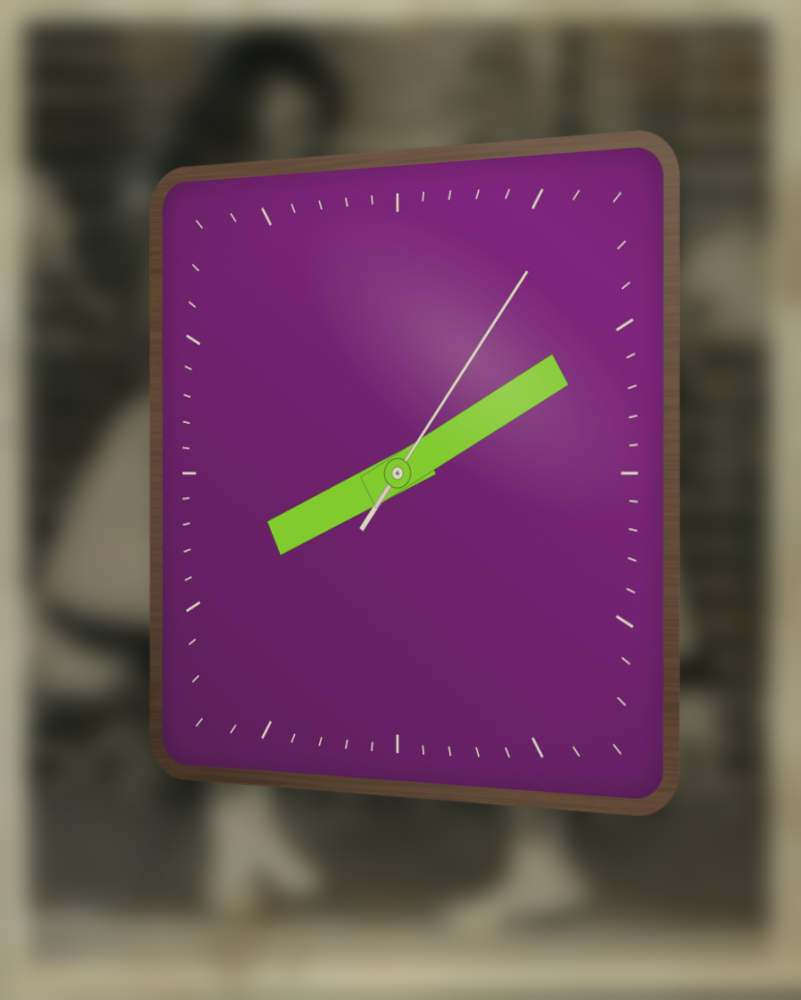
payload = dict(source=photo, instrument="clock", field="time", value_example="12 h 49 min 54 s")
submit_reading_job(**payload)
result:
8 h 10 min 06 s
